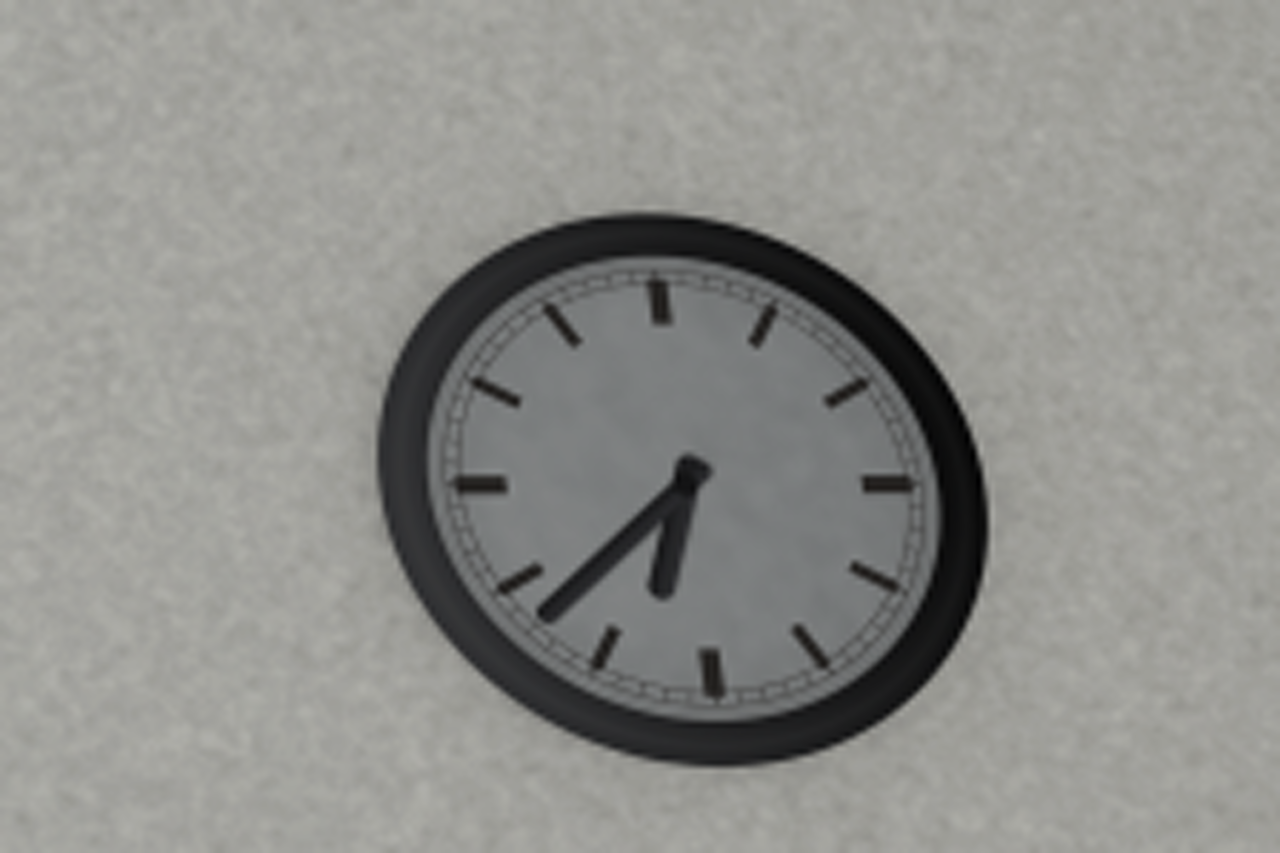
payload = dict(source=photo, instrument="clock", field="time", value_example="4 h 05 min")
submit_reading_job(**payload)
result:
6 h 38 min
